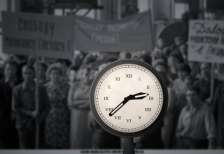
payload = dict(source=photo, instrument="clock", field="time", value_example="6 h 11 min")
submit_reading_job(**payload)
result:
2 h 38 min
